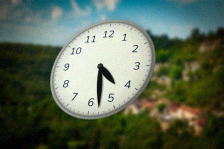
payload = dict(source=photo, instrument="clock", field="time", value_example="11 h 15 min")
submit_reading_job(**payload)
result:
4 h 28 min
